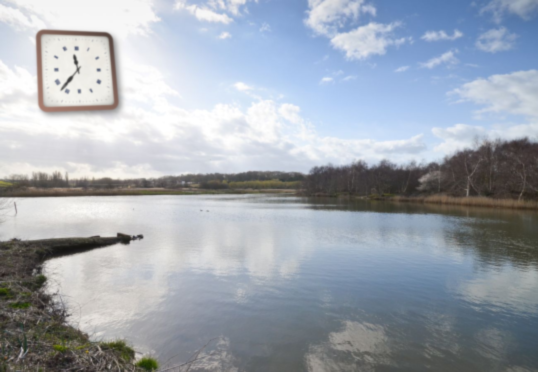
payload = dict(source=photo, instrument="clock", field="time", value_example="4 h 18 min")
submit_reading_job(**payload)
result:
11 h 37 min
